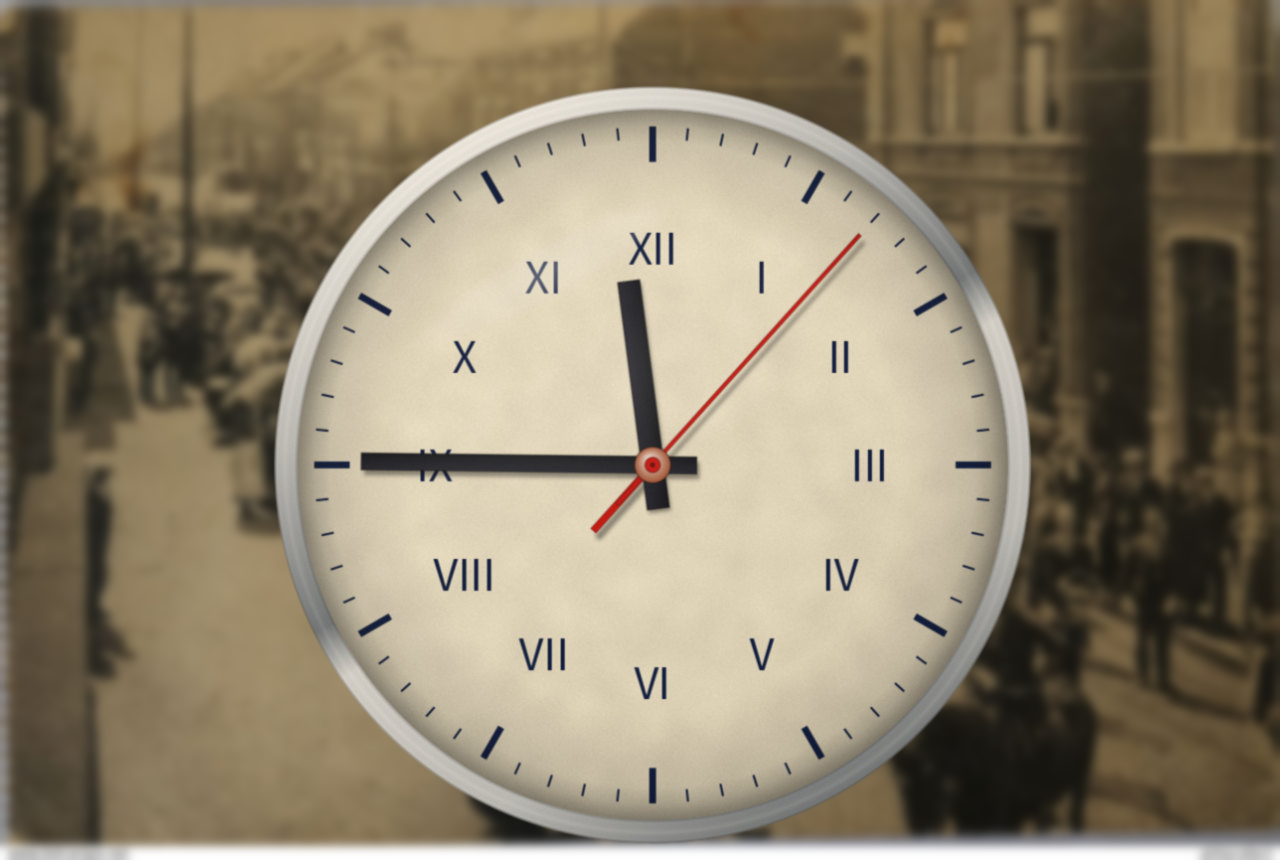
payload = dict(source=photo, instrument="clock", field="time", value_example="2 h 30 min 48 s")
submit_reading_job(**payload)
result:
11 h 45 min 07 s
